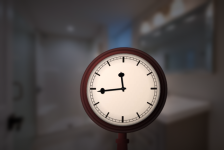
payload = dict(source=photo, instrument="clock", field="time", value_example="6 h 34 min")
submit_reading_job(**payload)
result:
11 h 44 min
